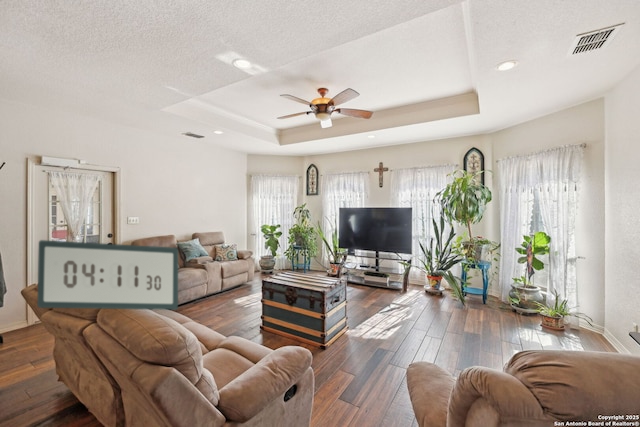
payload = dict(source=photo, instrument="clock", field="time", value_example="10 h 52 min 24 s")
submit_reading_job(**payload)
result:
4 h 11 min 30 s
